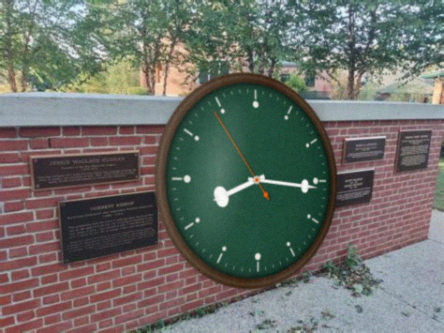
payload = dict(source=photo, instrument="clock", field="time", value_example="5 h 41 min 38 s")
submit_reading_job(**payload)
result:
8 h 15 min 54 s
